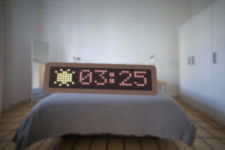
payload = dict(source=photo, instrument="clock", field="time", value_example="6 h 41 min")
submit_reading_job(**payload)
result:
3 h 25 min
